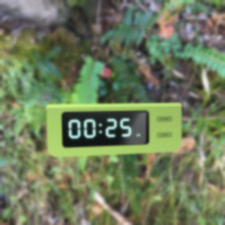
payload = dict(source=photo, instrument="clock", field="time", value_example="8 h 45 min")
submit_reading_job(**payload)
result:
0 h 25 min
